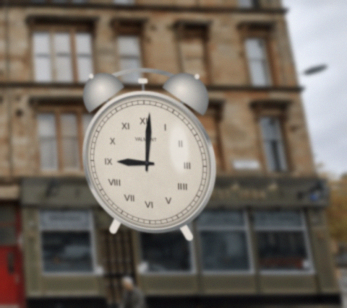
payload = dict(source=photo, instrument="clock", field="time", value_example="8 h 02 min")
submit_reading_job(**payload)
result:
9 h 01 min
